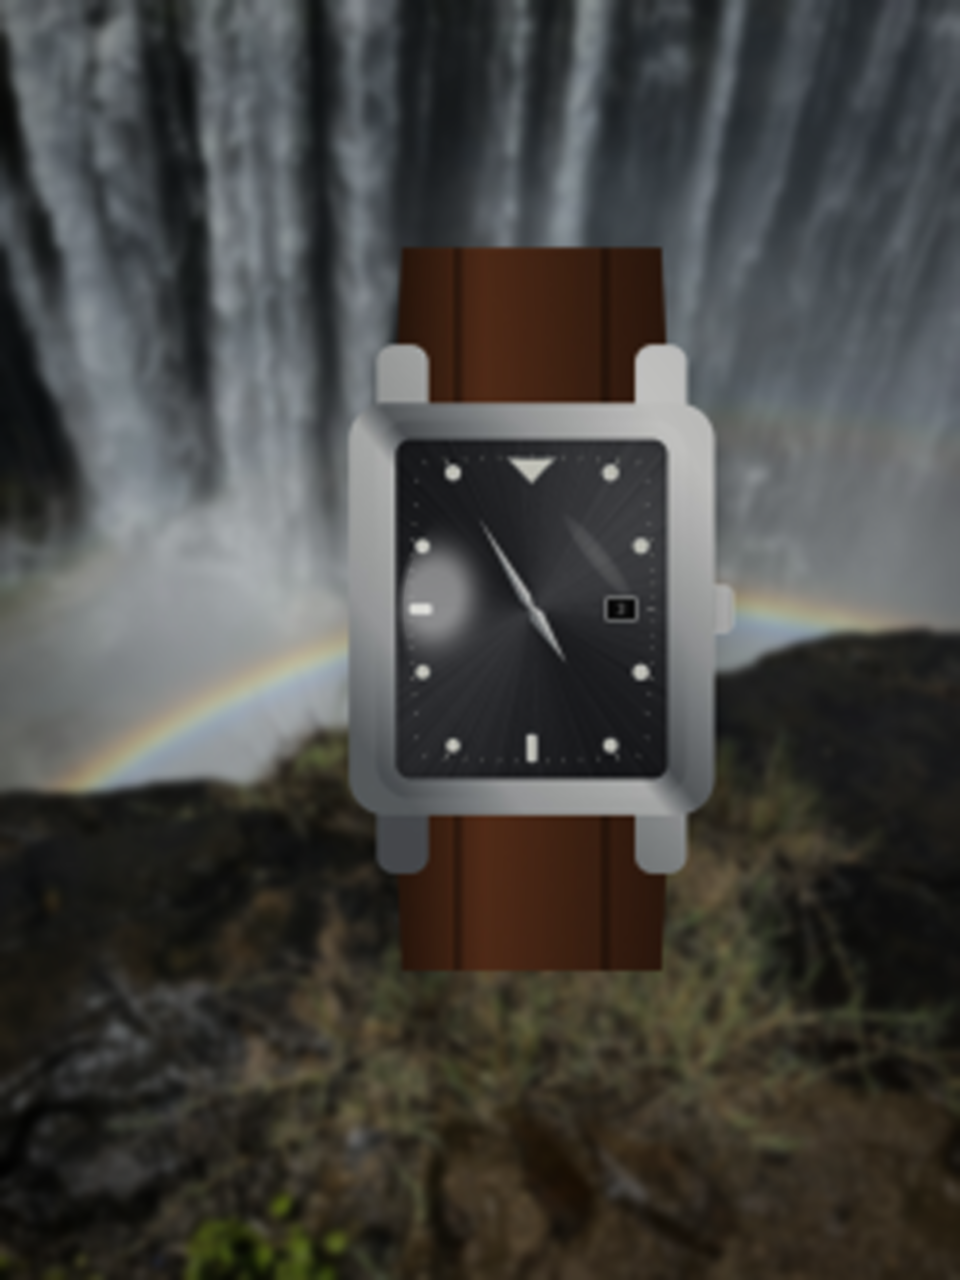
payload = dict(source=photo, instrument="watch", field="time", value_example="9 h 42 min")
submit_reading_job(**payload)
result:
4 h 55 min
